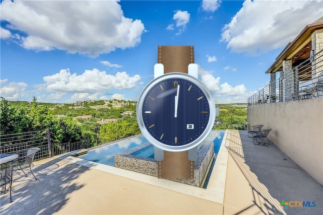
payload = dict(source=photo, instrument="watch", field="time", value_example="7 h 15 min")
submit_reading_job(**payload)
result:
12 h 01 min
